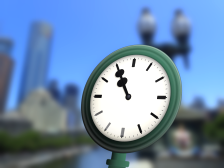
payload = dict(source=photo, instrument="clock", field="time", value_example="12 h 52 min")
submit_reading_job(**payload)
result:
10 h 55 min
